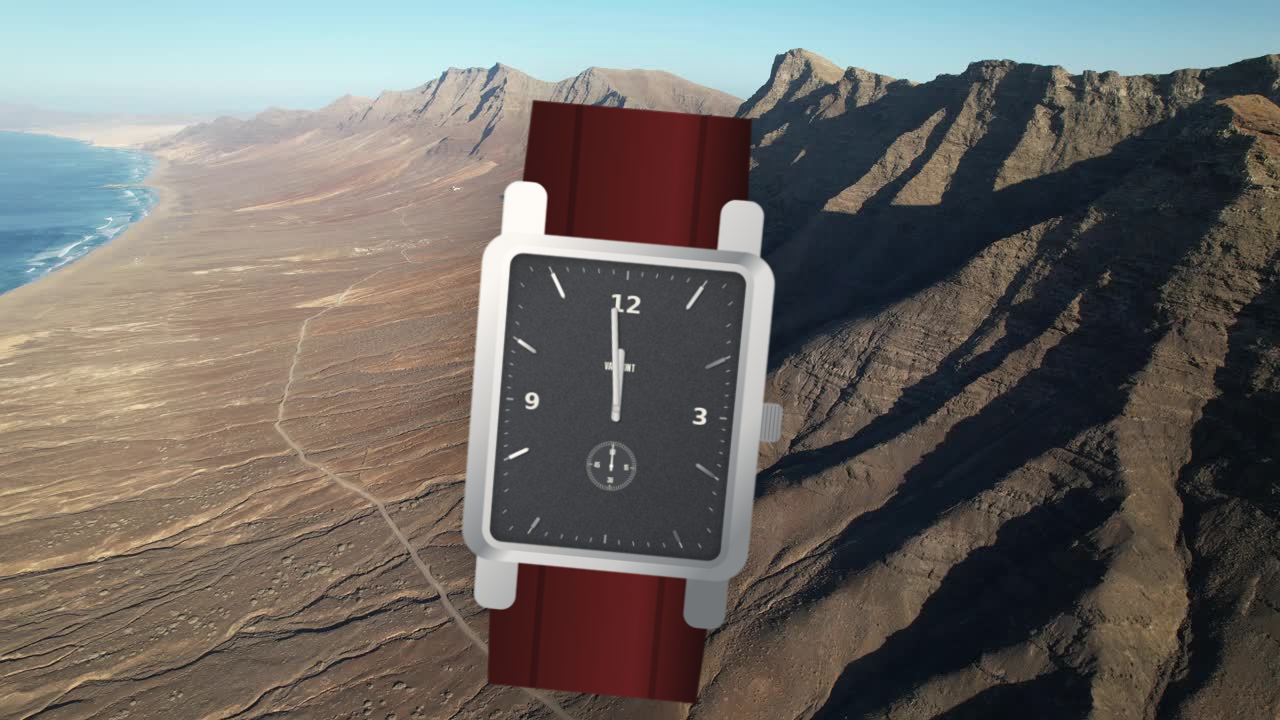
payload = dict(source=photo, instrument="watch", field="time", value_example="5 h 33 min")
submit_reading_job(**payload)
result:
11 h 59 min
